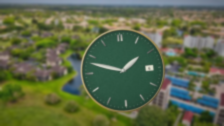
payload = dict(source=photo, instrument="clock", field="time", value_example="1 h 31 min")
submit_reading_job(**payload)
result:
1 h 48 min
